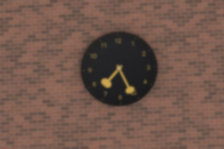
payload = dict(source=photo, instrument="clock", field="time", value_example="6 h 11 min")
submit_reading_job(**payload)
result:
7 h 26 min
